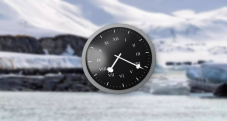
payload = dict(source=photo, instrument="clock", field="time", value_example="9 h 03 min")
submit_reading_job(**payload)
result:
7 h 21 min
